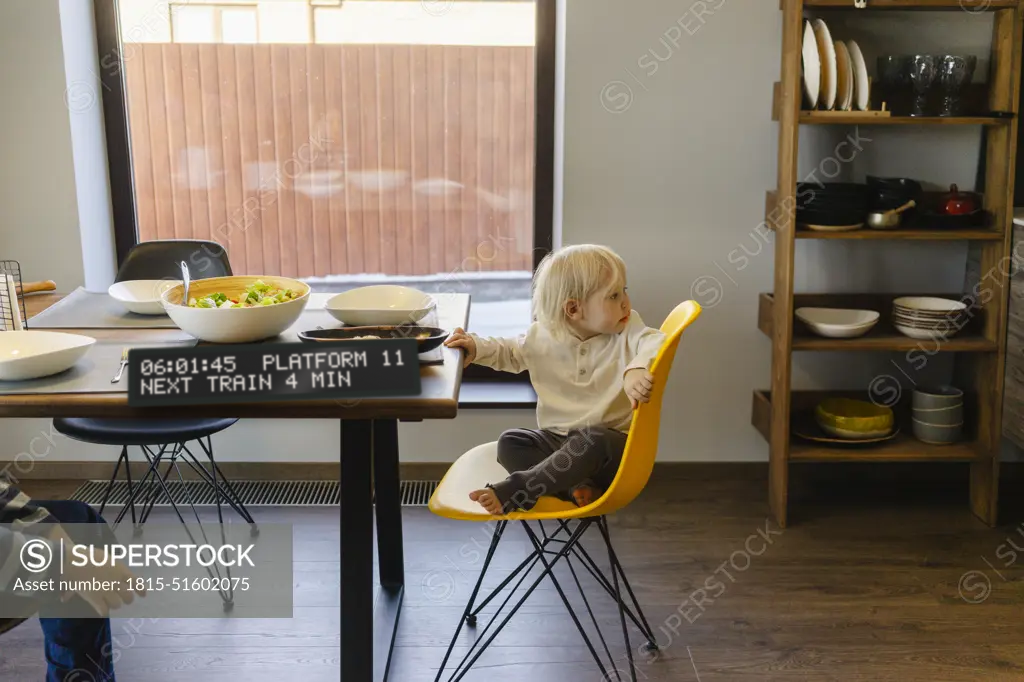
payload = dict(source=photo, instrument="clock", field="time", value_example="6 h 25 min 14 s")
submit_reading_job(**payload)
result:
6 h 01 min 45 s
